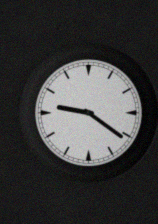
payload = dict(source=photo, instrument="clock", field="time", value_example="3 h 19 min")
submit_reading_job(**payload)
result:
9 h 21 min
